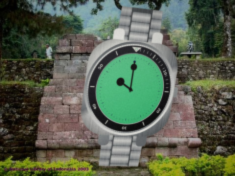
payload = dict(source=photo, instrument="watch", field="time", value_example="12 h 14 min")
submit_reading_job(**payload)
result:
10 h 00 min
